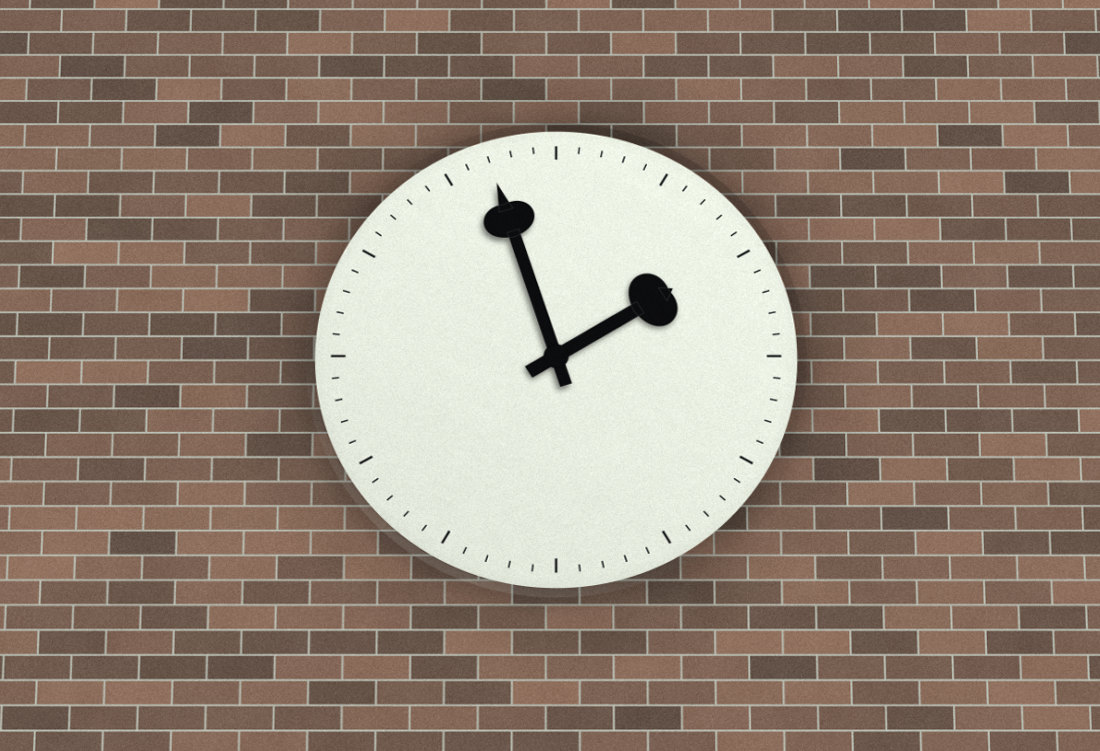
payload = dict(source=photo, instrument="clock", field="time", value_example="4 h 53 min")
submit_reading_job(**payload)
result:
1 h 57 min
